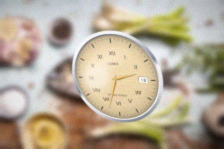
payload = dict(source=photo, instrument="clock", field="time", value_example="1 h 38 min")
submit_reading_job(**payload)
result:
2 h 33 min
